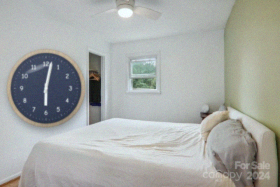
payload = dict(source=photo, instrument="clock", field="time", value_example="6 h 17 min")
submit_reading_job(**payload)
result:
6 h 02 min
